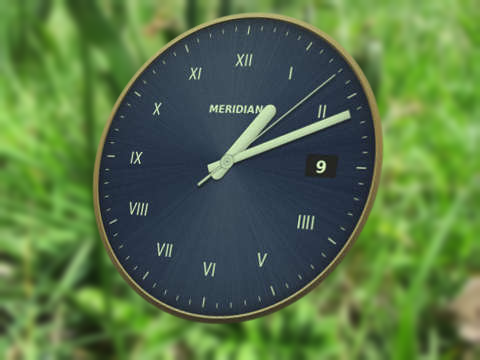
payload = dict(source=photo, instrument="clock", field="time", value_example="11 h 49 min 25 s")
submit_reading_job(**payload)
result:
1 h 11 min 08 s
